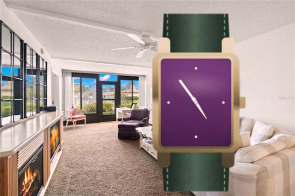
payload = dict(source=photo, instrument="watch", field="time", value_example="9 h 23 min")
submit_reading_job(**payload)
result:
4 h 54 min
